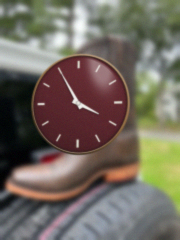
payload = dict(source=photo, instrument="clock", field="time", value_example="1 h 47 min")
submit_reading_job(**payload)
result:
3 h 55 min
